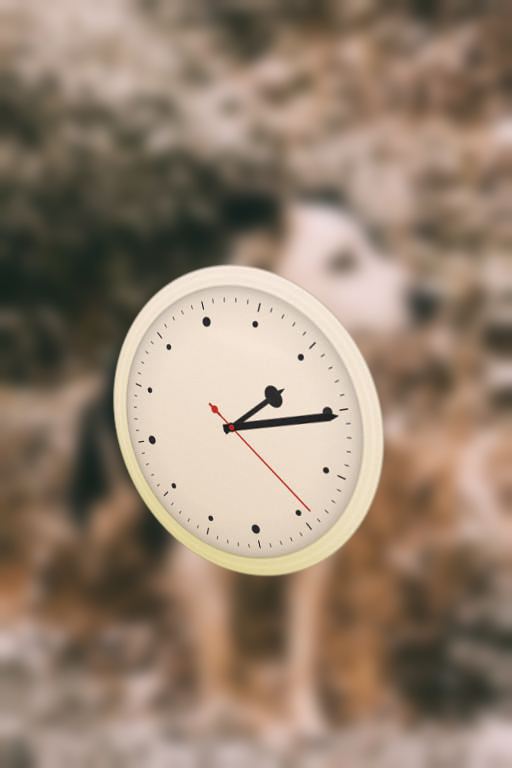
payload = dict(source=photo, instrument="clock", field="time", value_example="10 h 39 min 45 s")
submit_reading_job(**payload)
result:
2 h 15 min 24 s
